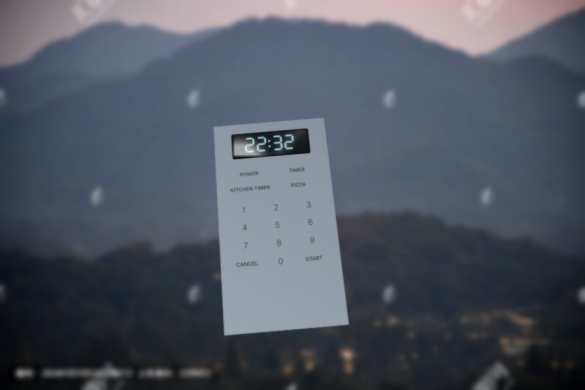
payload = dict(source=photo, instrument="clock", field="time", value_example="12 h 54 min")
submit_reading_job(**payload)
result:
22 h 32 min
